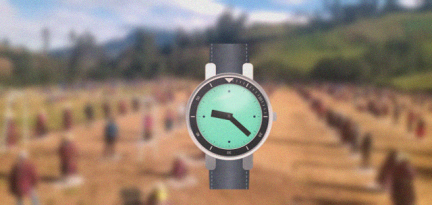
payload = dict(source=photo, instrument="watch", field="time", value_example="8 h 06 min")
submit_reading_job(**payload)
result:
9 h 22 min
